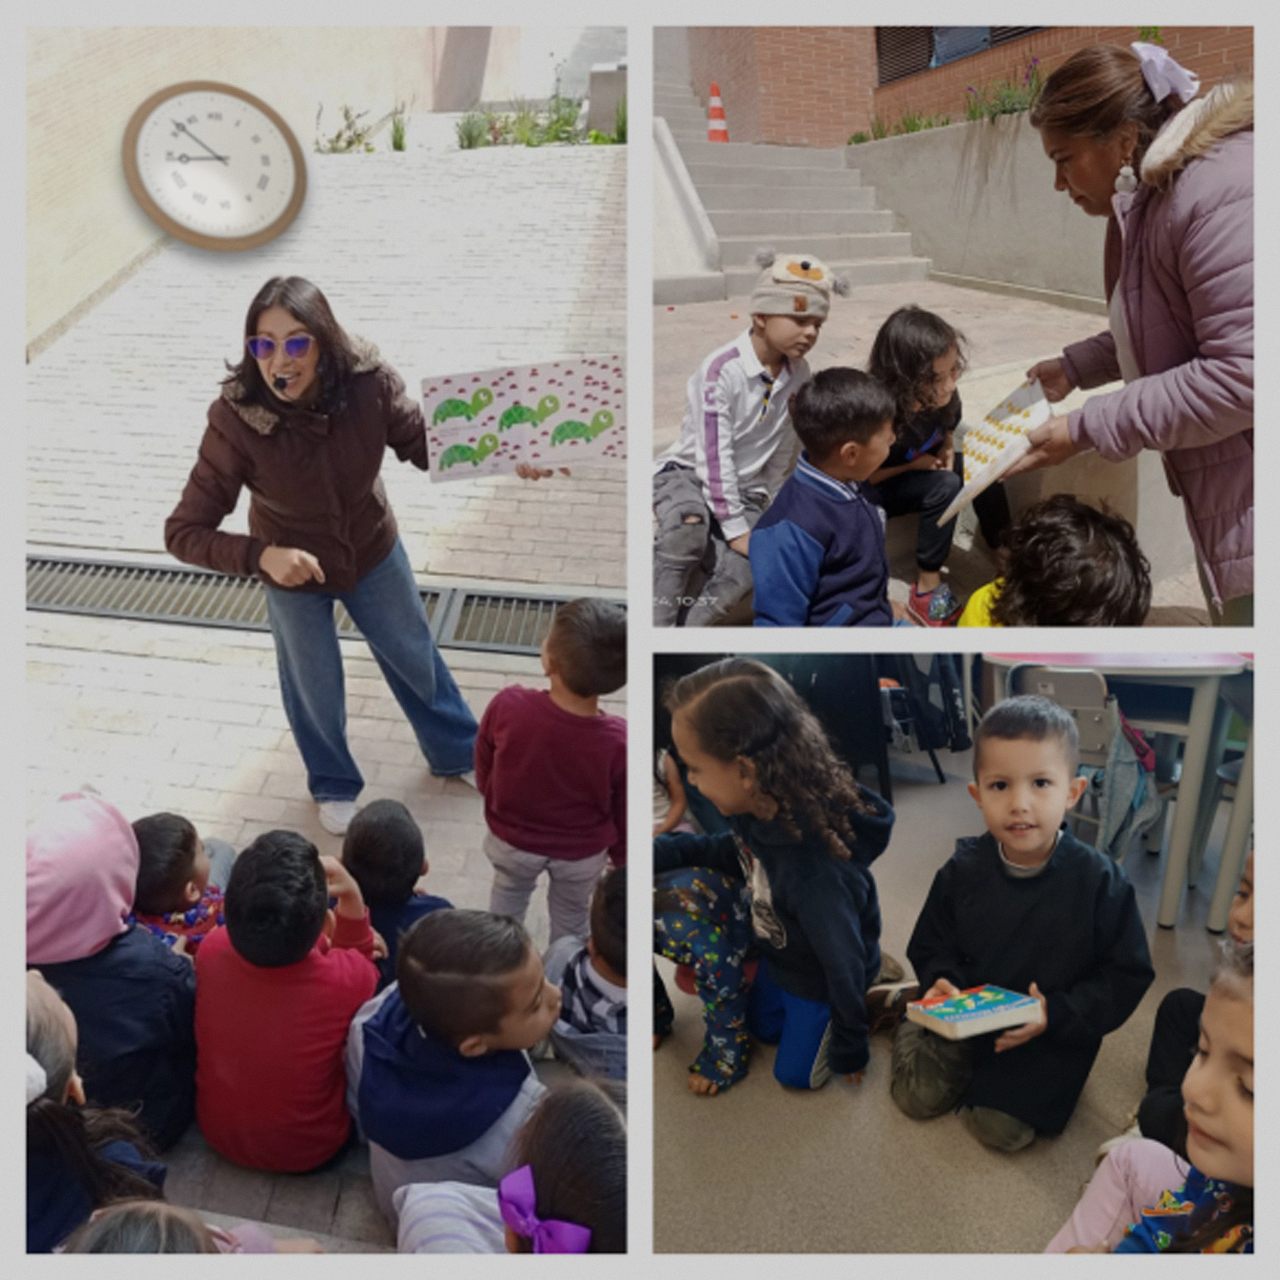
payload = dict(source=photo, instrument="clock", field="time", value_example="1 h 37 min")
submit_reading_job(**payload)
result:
8 h 52 min
